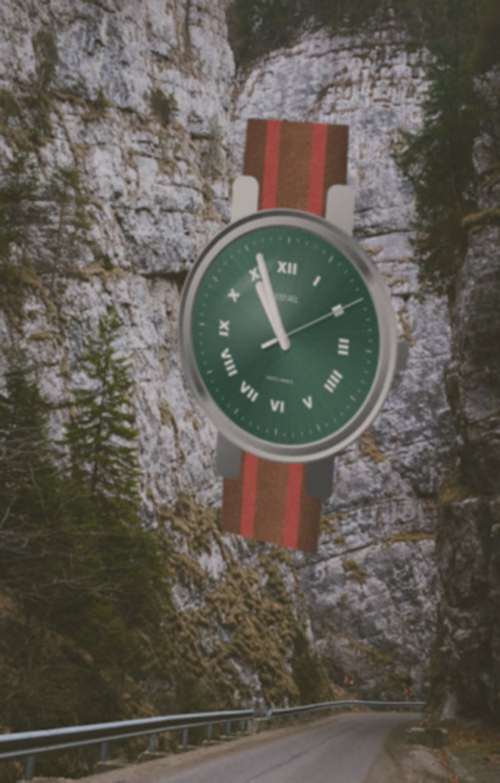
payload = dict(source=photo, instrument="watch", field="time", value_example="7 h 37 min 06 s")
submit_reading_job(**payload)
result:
10 h 56 min 10 s
